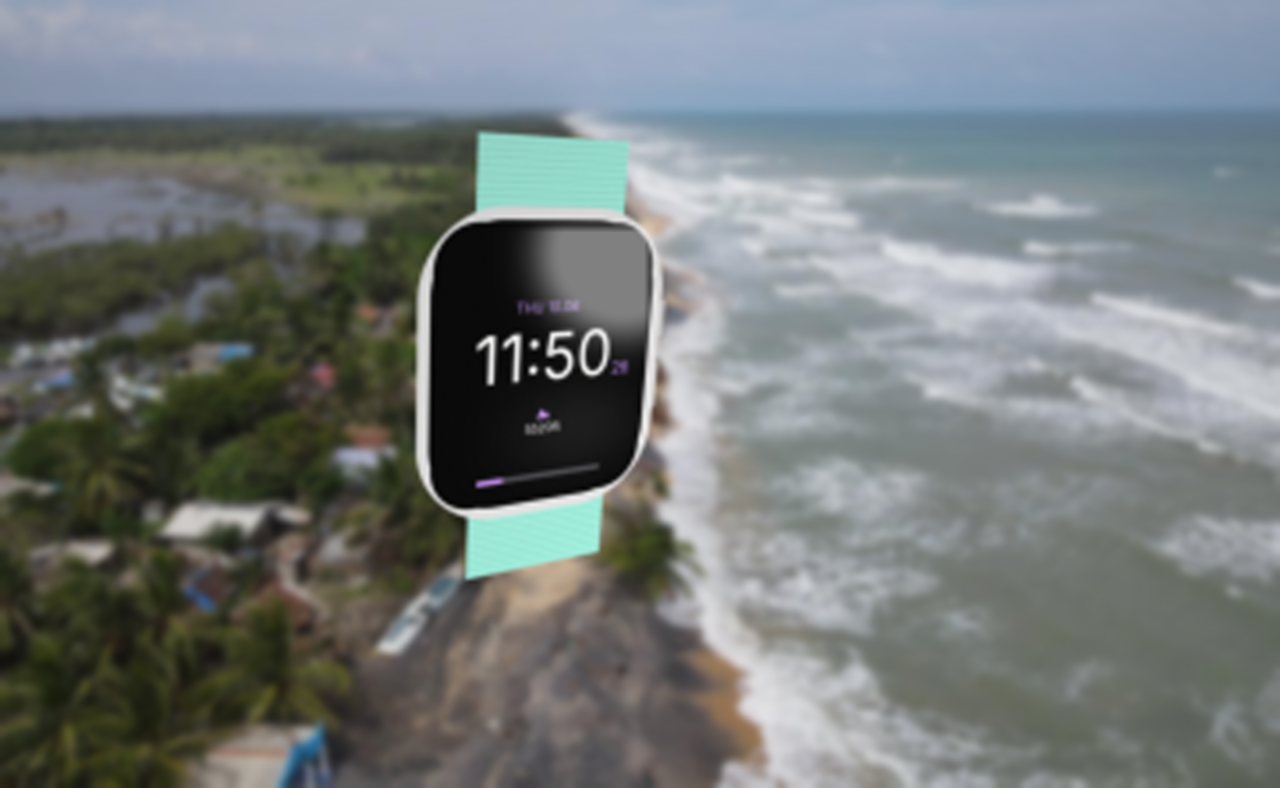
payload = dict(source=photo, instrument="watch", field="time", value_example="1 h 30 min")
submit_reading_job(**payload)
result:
11 h 50 min
